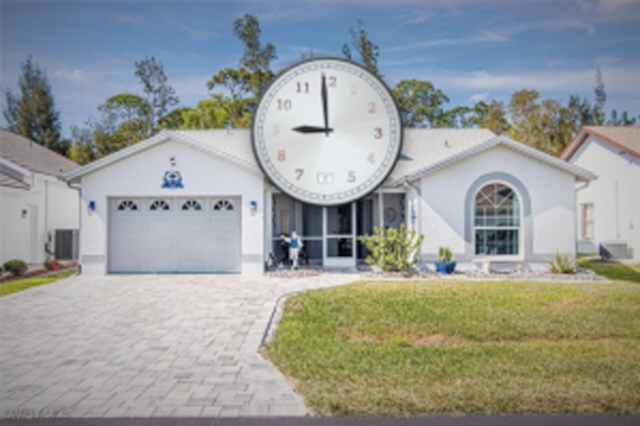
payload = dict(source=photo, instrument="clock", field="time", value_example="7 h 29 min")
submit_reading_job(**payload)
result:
8 h 59 min
